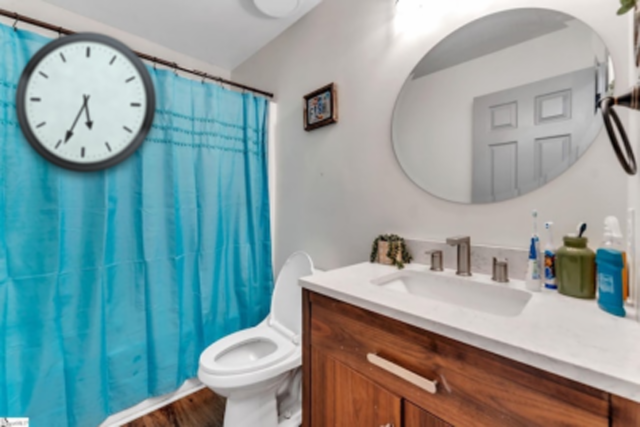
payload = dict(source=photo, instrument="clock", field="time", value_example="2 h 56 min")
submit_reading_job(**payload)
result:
5 h 34 min
